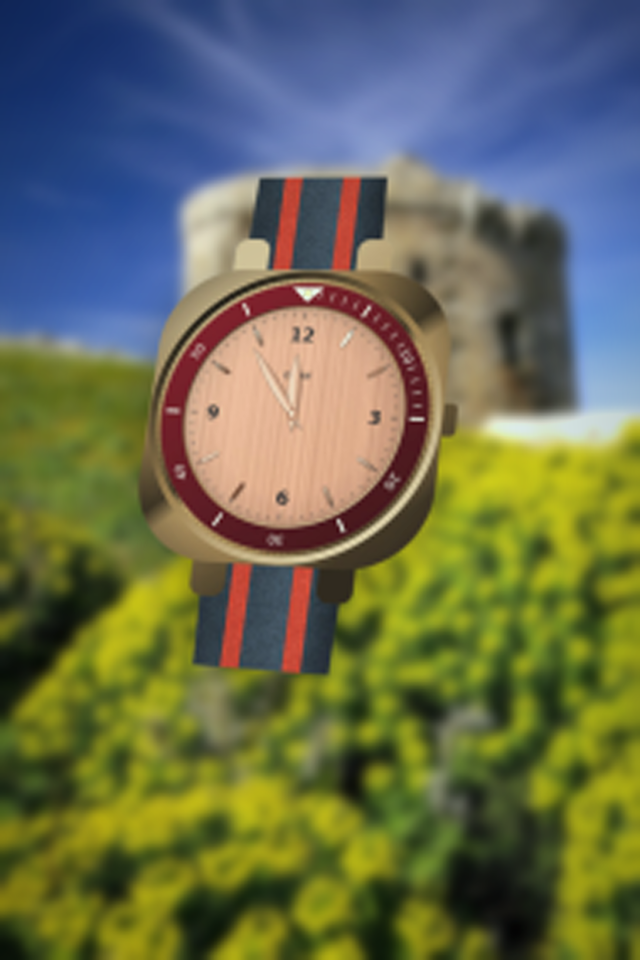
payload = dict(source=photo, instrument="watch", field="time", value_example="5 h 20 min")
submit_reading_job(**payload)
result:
11 h 54 min
